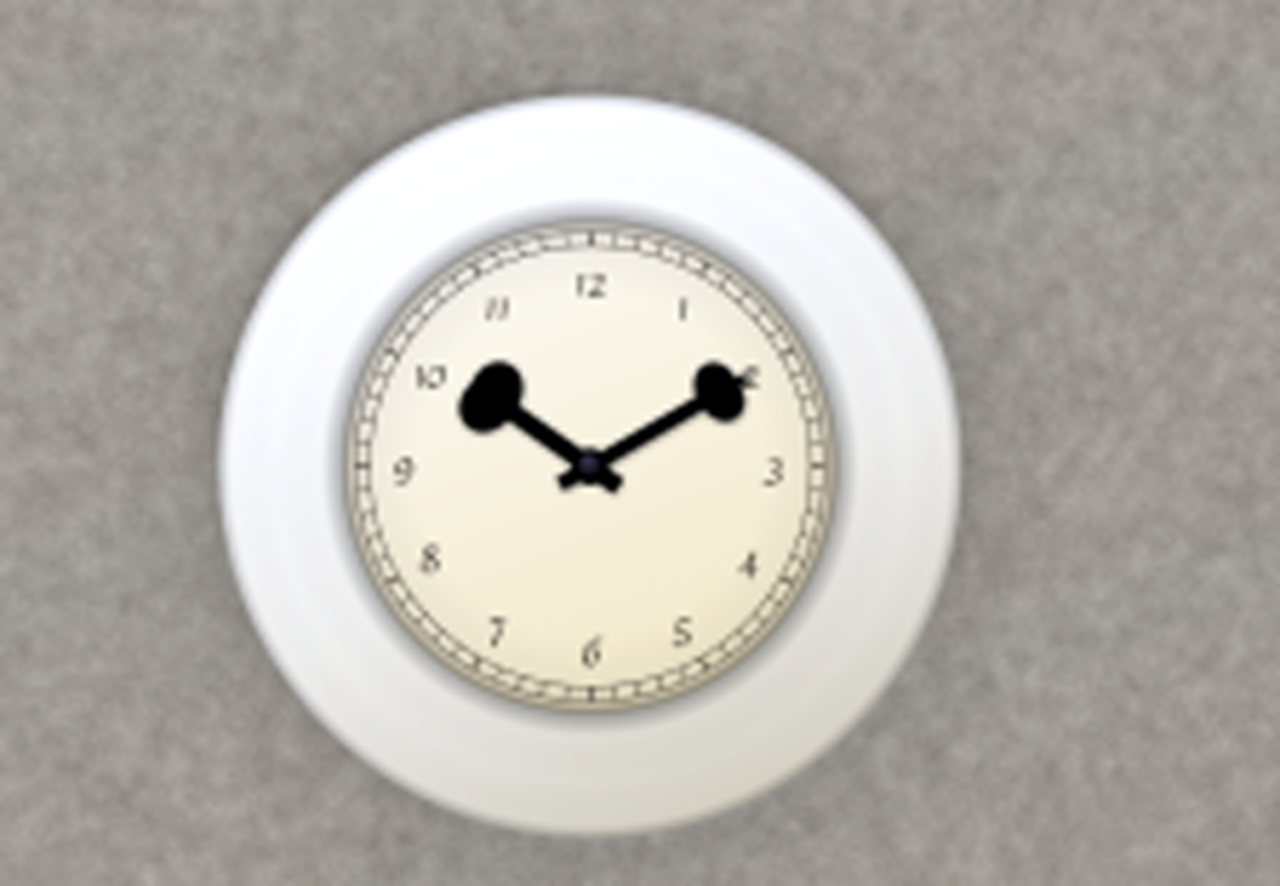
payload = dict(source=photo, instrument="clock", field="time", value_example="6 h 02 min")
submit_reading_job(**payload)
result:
10 h 10 min
